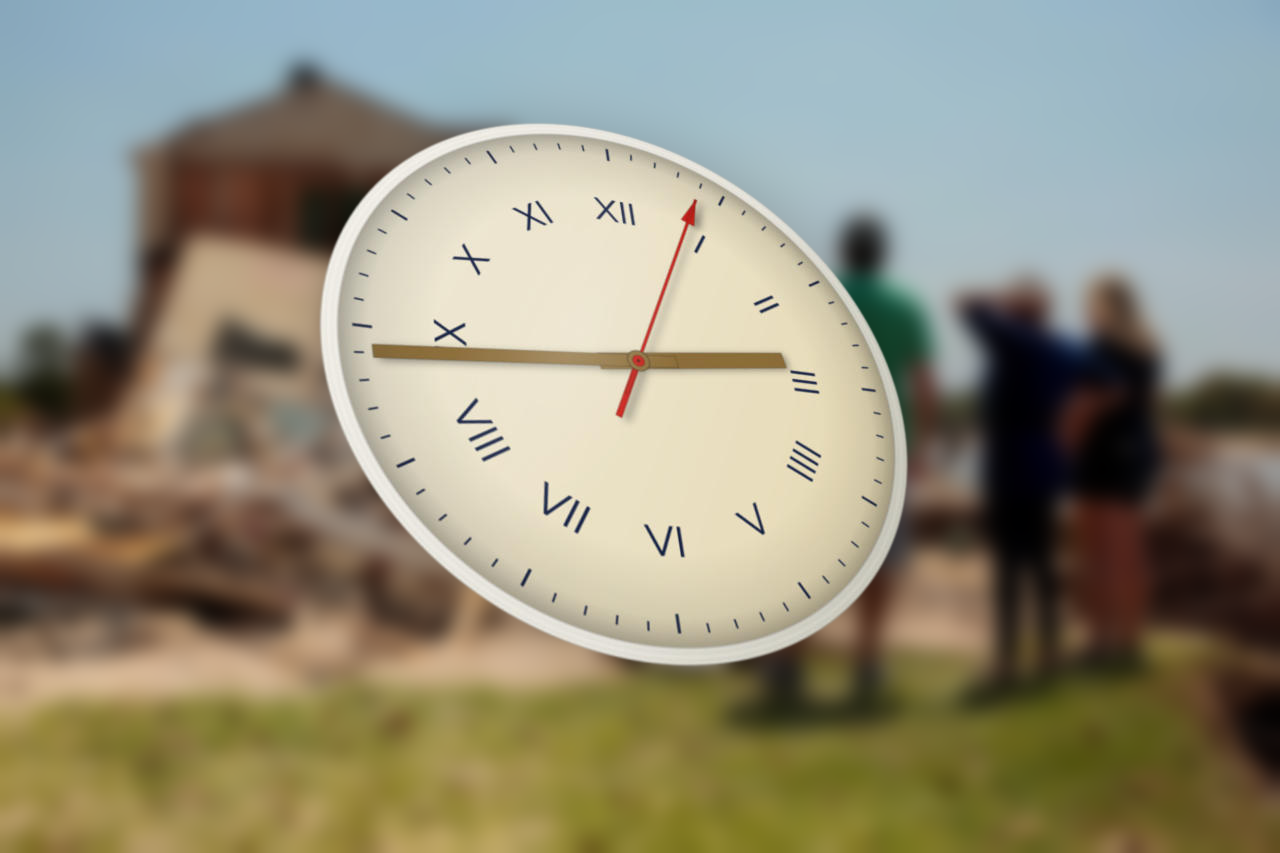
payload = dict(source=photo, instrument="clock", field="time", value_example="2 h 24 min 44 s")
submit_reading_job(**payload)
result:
2 h 44 min 04 s
